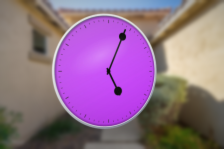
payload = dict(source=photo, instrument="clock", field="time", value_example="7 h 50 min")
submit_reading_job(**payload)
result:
5 h 04 min
